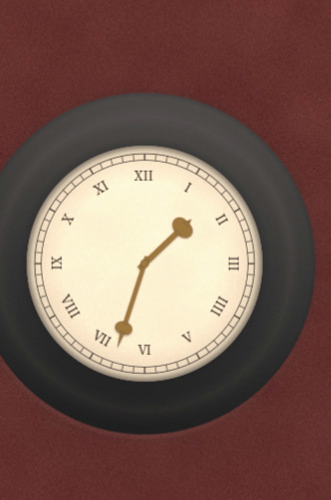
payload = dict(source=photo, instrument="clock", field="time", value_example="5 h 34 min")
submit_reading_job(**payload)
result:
1 h 33 min
